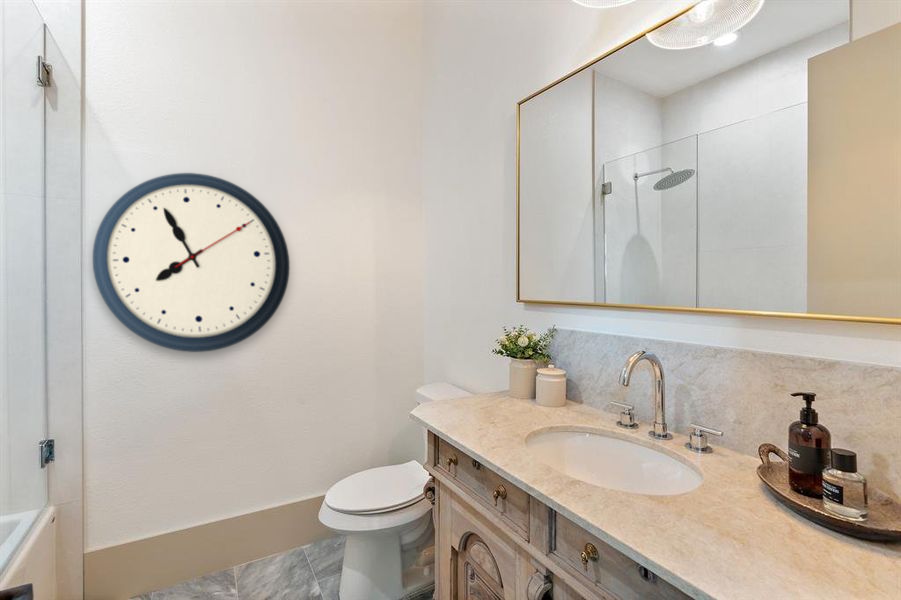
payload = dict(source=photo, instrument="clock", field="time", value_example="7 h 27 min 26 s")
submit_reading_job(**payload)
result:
7 h 56 min 10 s
